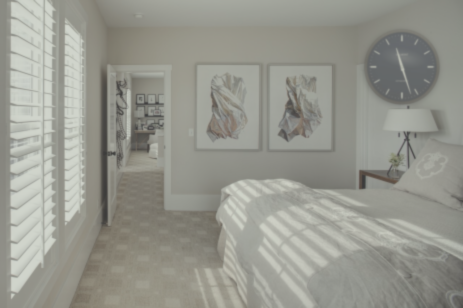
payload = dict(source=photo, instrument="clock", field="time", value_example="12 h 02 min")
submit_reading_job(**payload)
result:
11 h 27 min
